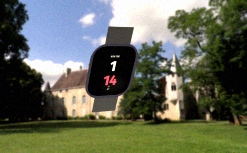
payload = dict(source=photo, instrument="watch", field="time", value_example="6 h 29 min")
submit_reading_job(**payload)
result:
1 h 14 min
